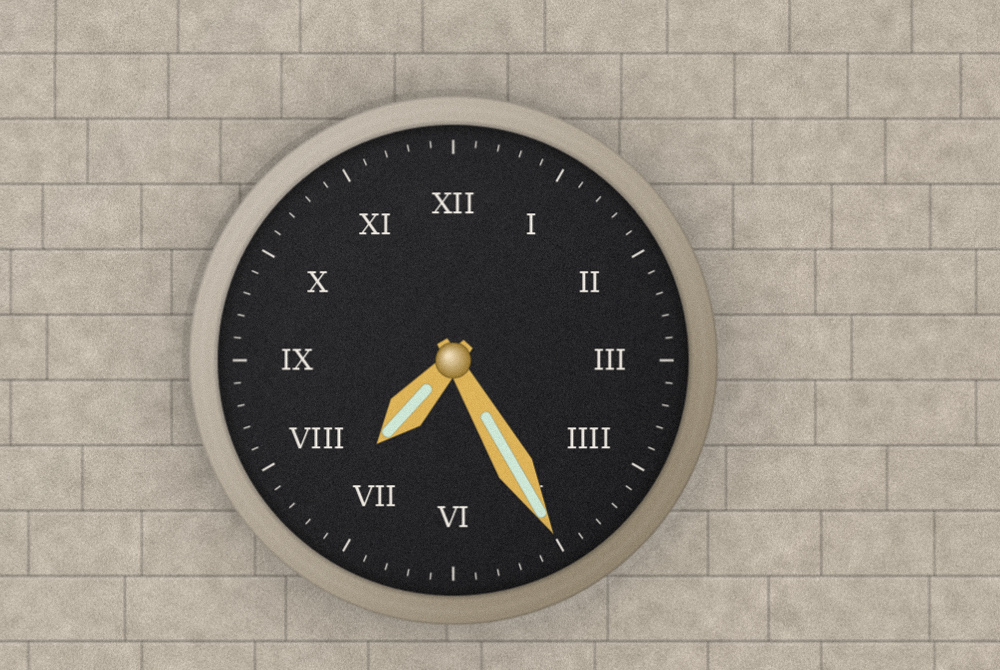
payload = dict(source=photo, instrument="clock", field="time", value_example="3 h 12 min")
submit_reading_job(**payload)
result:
7 h 25 min
